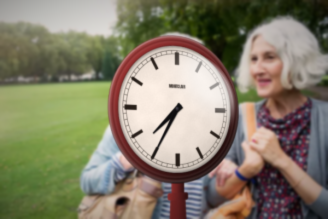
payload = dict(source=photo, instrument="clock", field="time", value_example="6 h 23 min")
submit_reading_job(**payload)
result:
7 h 35 min
